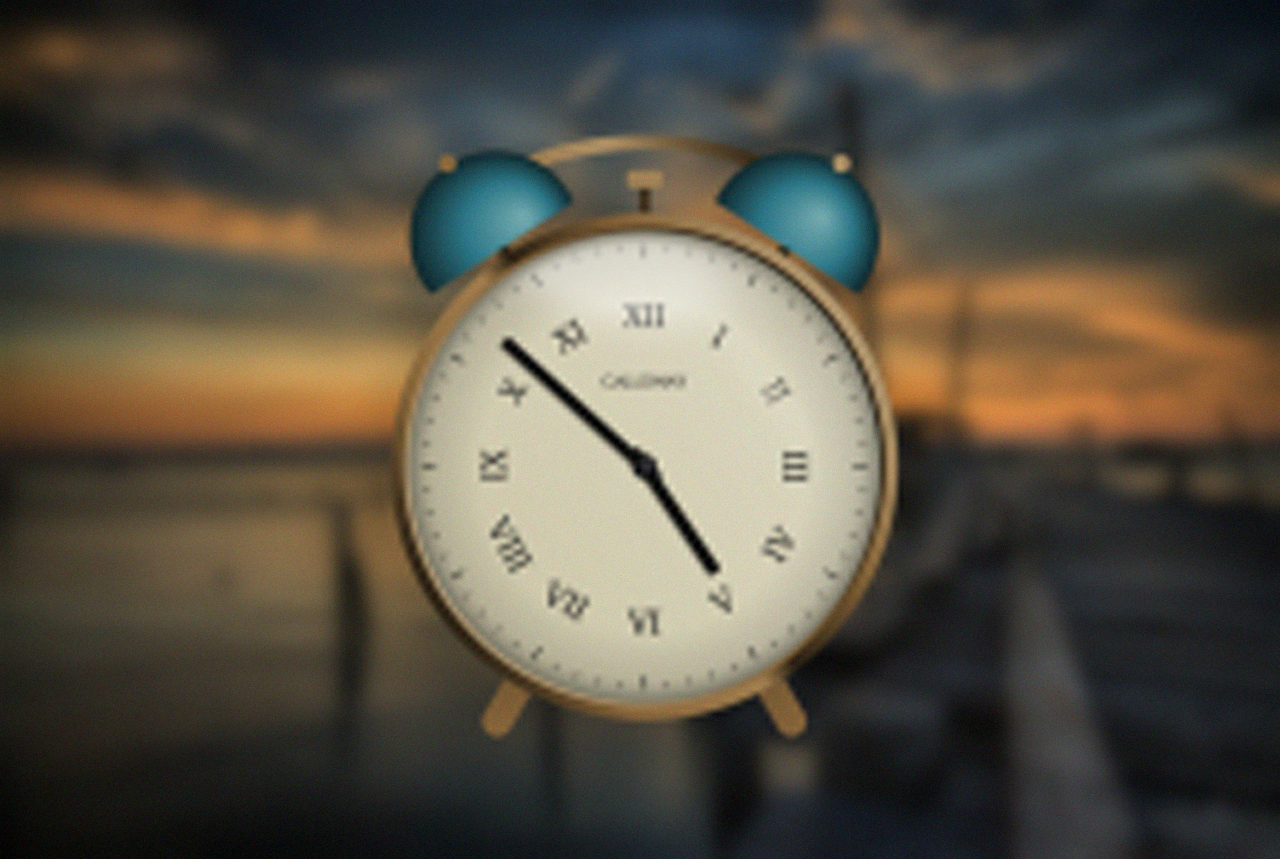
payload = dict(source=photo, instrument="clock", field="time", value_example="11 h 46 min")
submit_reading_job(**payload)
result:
4 h 52 min
